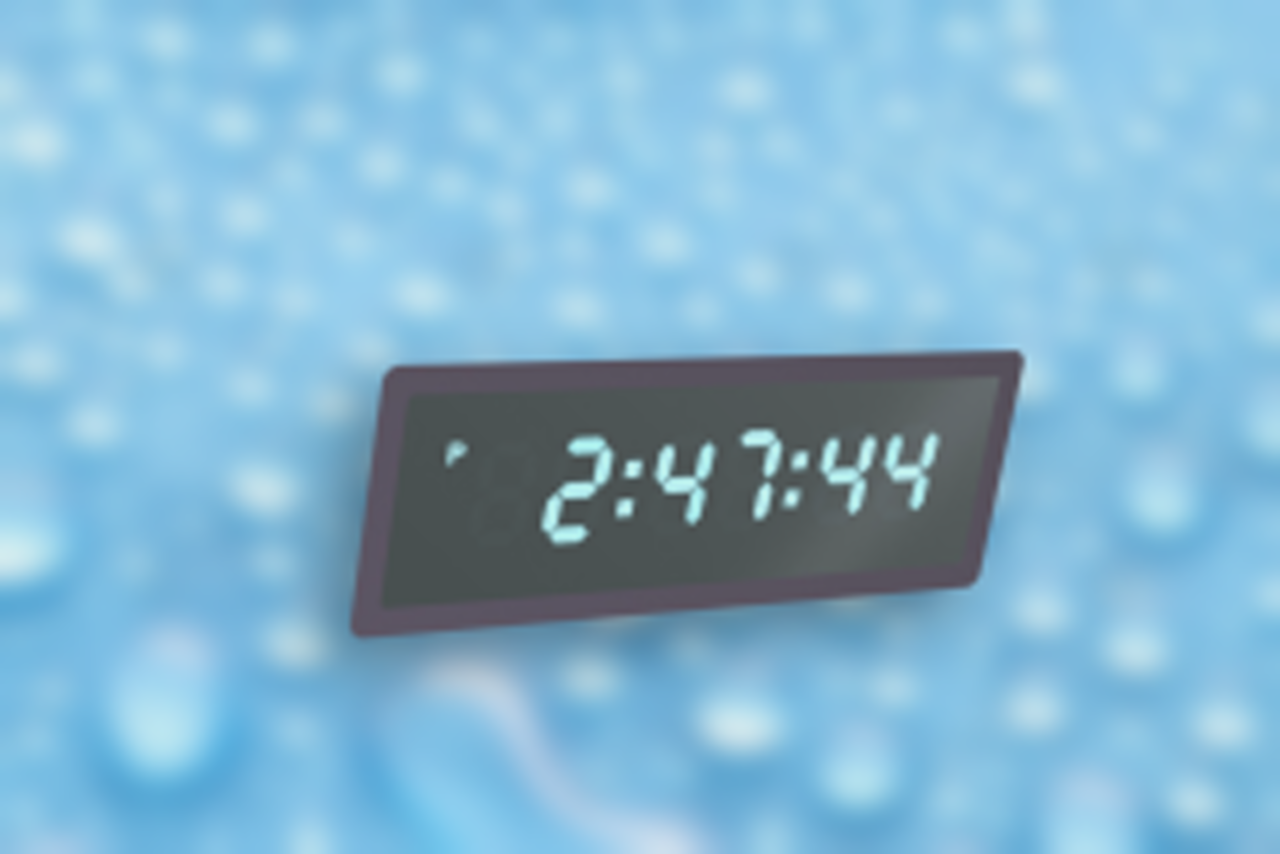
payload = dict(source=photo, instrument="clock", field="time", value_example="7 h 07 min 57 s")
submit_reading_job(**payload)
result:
2 h 47 min 44 s
